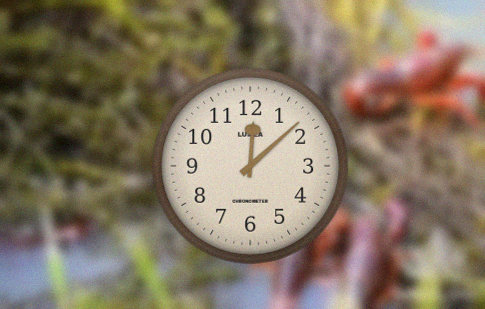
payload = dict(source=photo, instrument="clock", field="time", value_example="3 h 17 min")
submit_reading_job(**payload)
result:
12 h 08 min
